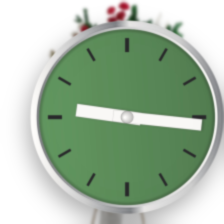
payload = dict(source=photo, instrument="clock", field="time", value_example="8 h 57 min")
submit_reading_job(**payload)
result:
9 h 16 min
